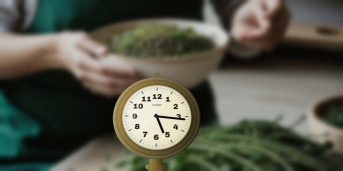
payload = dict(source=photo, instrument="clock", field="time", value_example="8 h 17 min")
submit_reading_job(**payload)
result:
5 h 16 min
